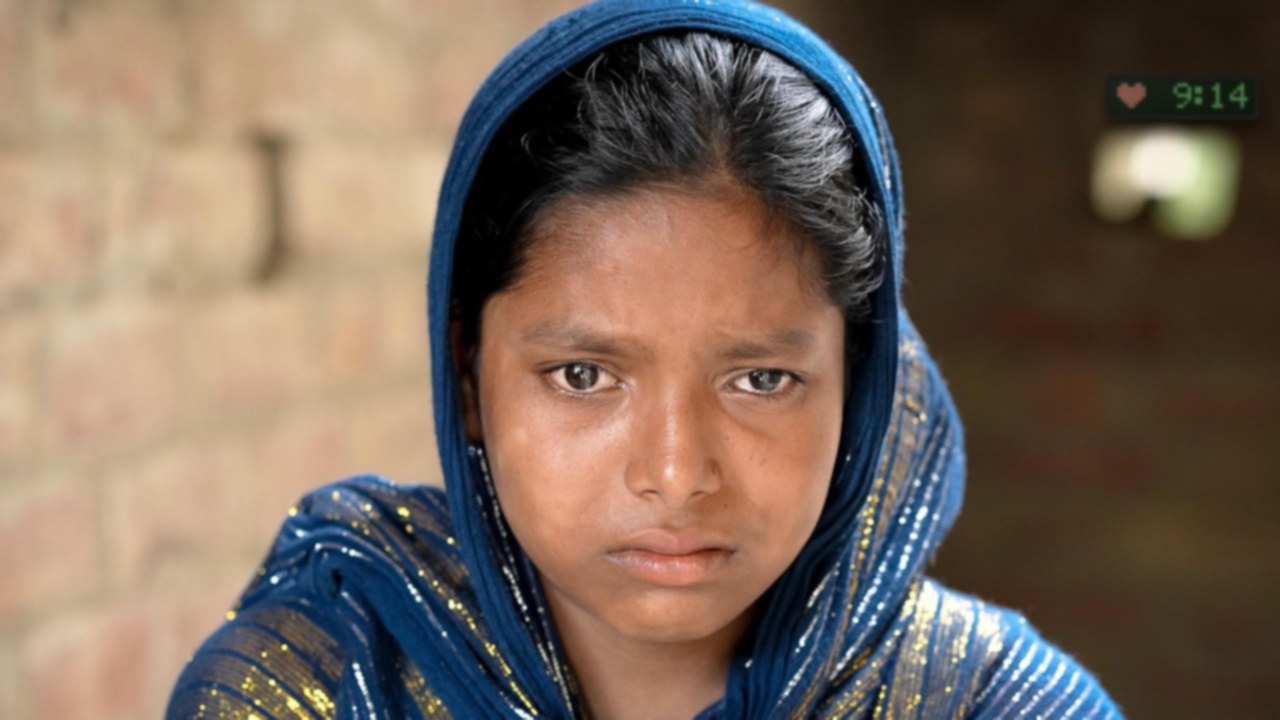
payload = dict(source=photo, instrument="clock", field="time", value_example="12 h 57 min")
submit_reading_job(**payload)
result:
9 h 14 min
